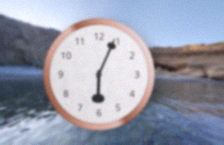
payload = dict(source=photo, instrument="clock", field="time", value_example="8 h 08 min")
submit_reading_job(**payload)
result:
6 h 04 min
